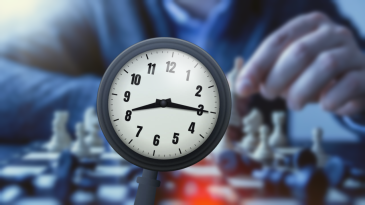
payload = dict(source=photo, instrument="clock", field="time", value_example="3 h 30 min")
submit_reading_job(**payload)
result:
8 h 15 min
